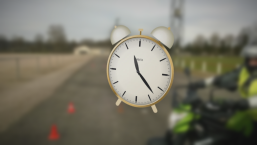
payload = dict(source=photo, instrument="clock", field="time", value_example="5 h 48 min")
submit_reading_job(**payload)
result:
11 h 23 min
